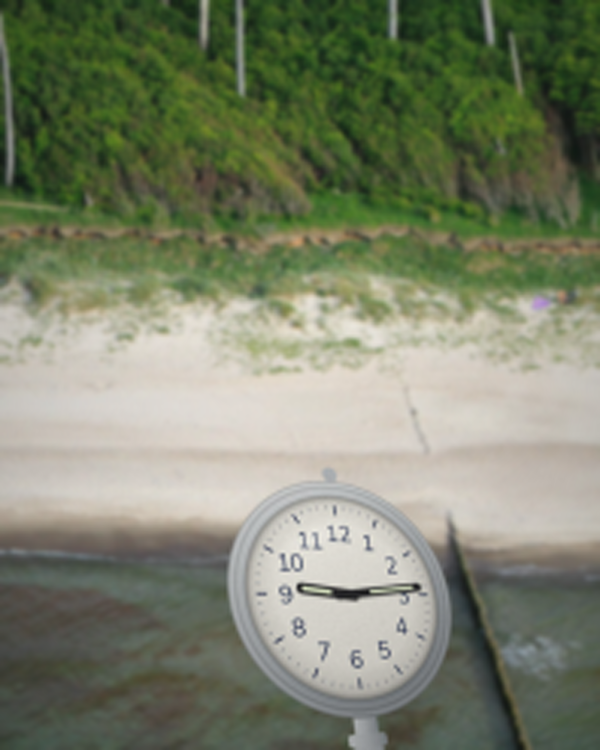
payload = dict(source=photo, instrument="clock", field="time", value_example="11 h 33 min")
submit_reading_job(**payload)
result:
9 h 14 min
